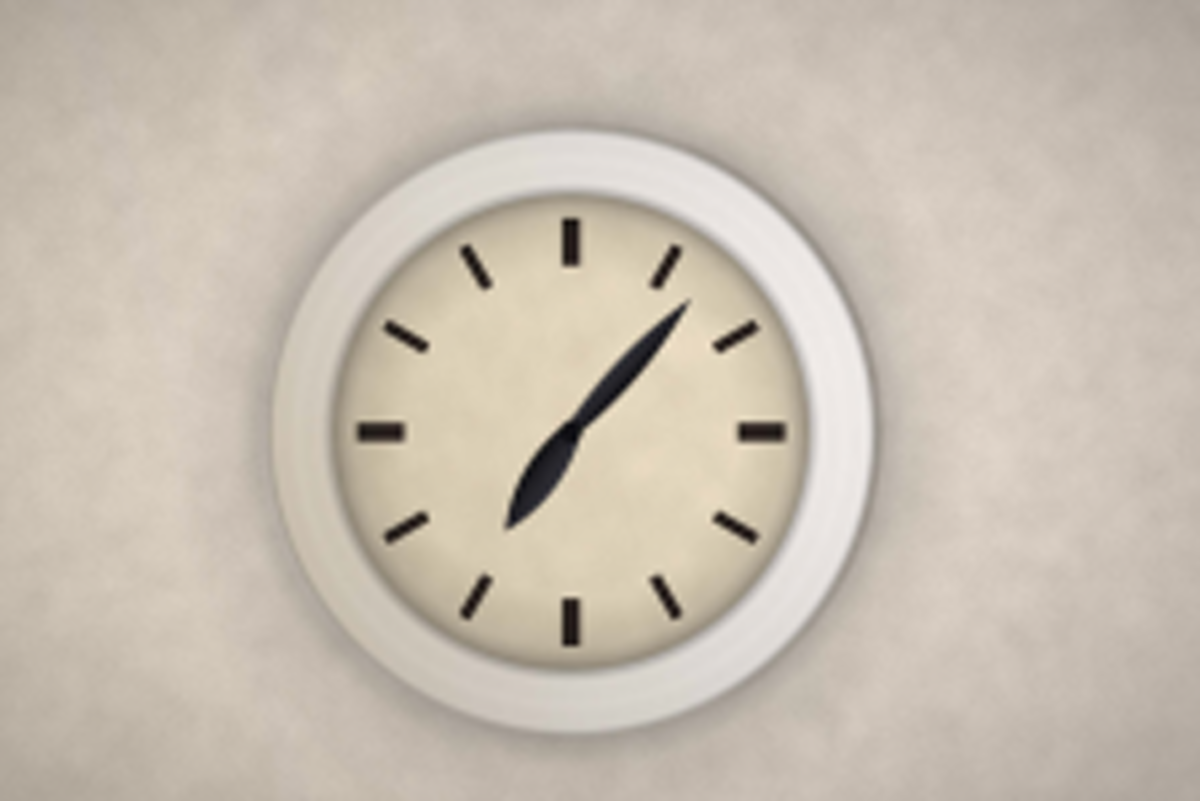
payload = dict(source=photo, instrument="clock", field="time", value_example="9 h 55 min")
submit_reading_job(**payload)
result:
7 h 07 min
